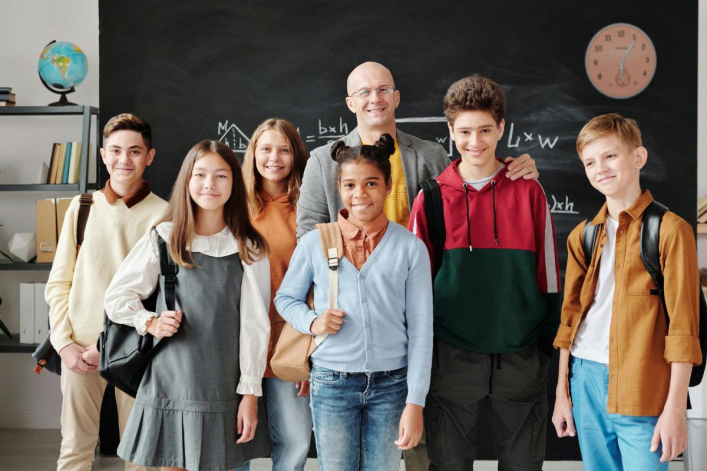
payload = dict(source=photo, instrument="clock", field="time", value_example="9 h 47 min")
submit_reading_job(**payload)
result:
6 h 06 min
